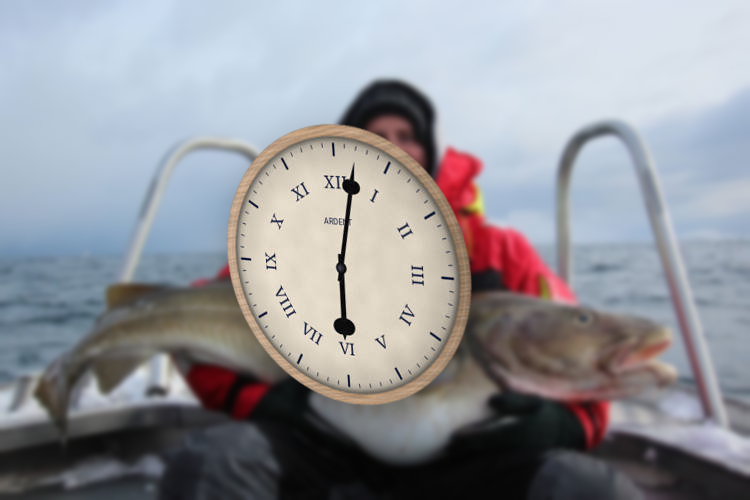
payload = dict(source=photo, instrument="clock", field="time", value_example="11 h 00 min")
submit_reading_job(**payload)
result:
6 h 02 min
